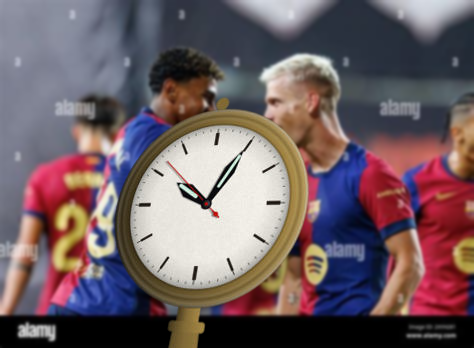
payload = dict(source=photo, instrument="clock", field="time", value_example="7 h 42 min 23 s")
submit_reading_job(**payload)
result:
10 h 04 min 52 s
